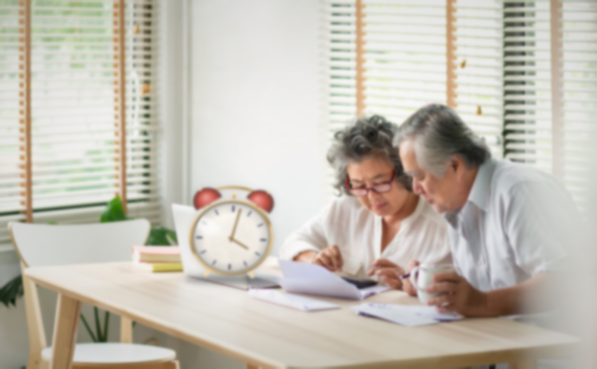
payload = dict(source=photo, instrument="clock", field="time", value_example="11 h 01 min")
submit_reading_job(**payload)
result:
4 h 02 min
